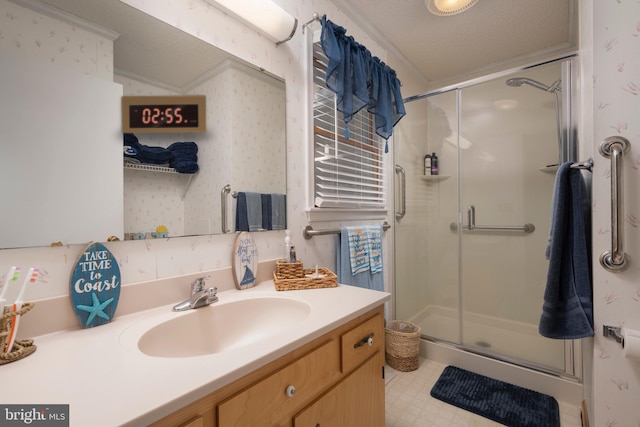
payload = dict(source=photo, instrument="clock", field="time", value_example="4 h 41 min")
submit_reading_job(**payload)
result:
2 h 55 min
